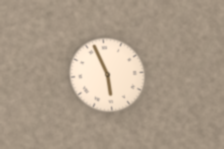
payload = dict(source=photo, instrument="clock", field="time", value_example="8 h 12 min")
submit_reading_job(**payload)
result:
5 h 57 min
